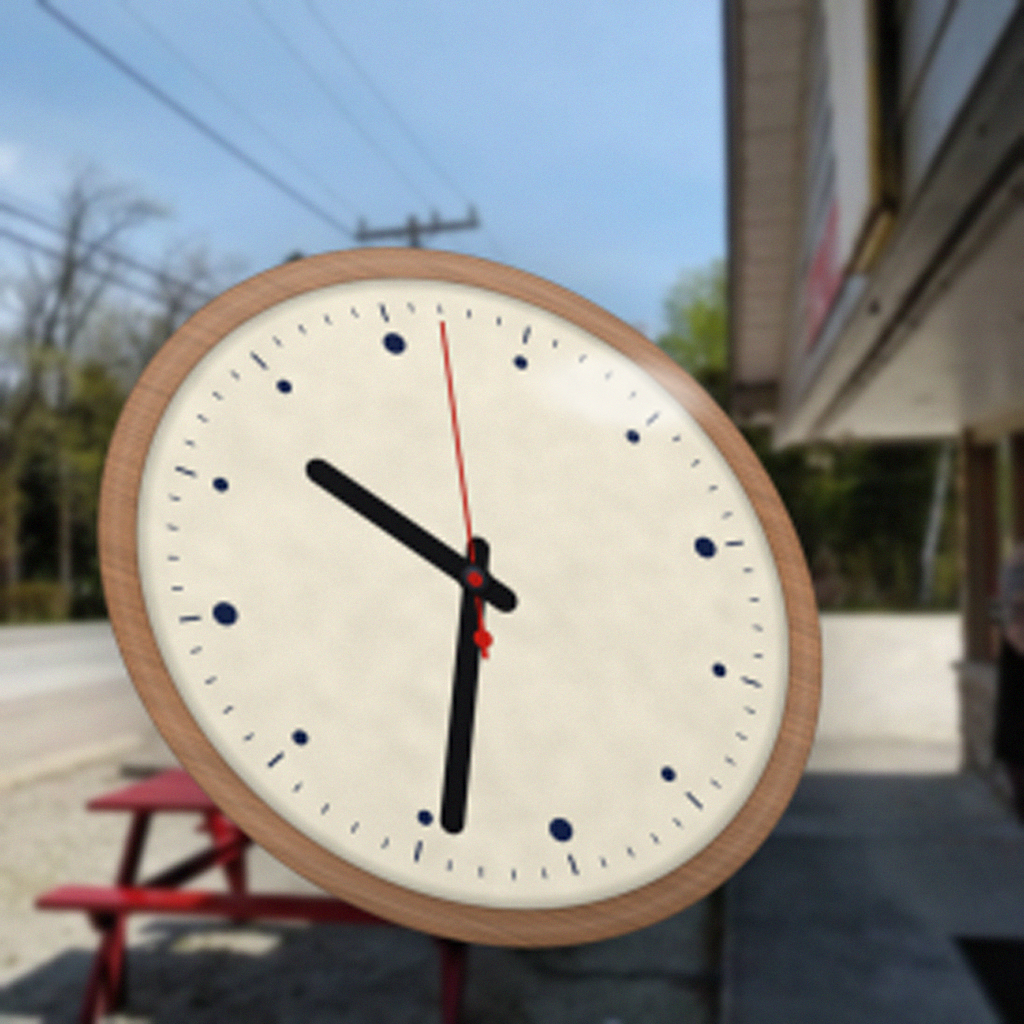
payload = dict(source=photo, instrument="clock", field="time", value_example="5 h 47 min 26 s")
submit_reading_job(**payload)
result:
10 h 34 min 02 s
